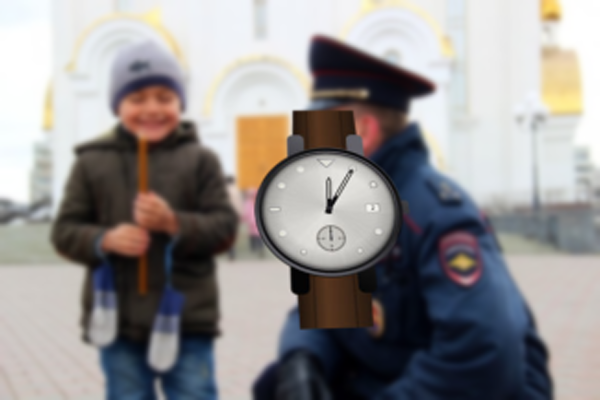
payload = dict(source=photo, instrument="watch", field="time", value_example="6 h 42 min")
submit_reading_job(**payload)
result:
12 h 05 min
